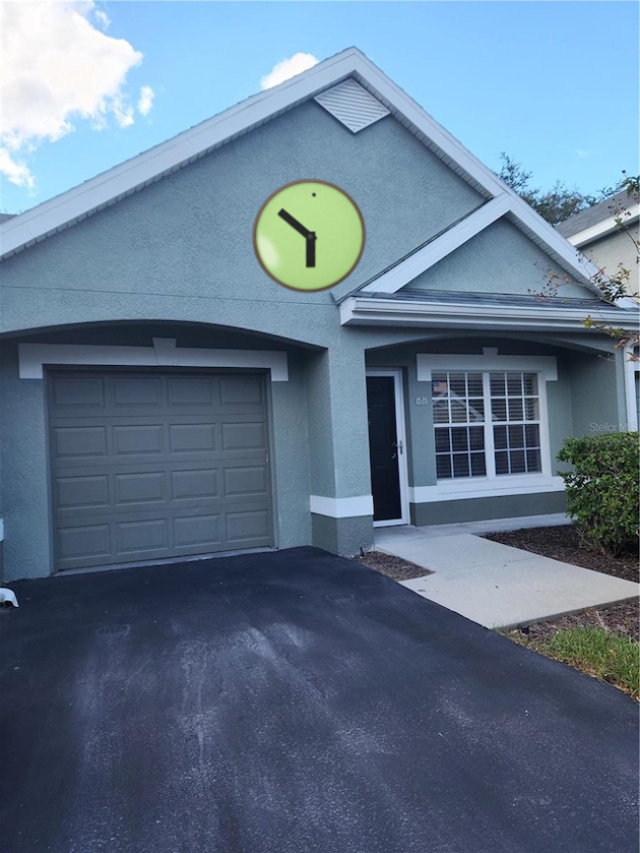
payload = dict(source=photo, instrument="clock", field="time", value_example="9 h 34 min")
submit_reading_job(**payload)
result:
5 h 51 min
